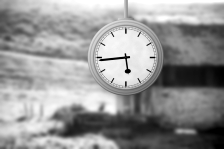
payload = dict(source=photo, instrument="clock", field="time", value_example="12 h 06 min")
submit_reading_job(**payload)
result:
5 h 44 min
